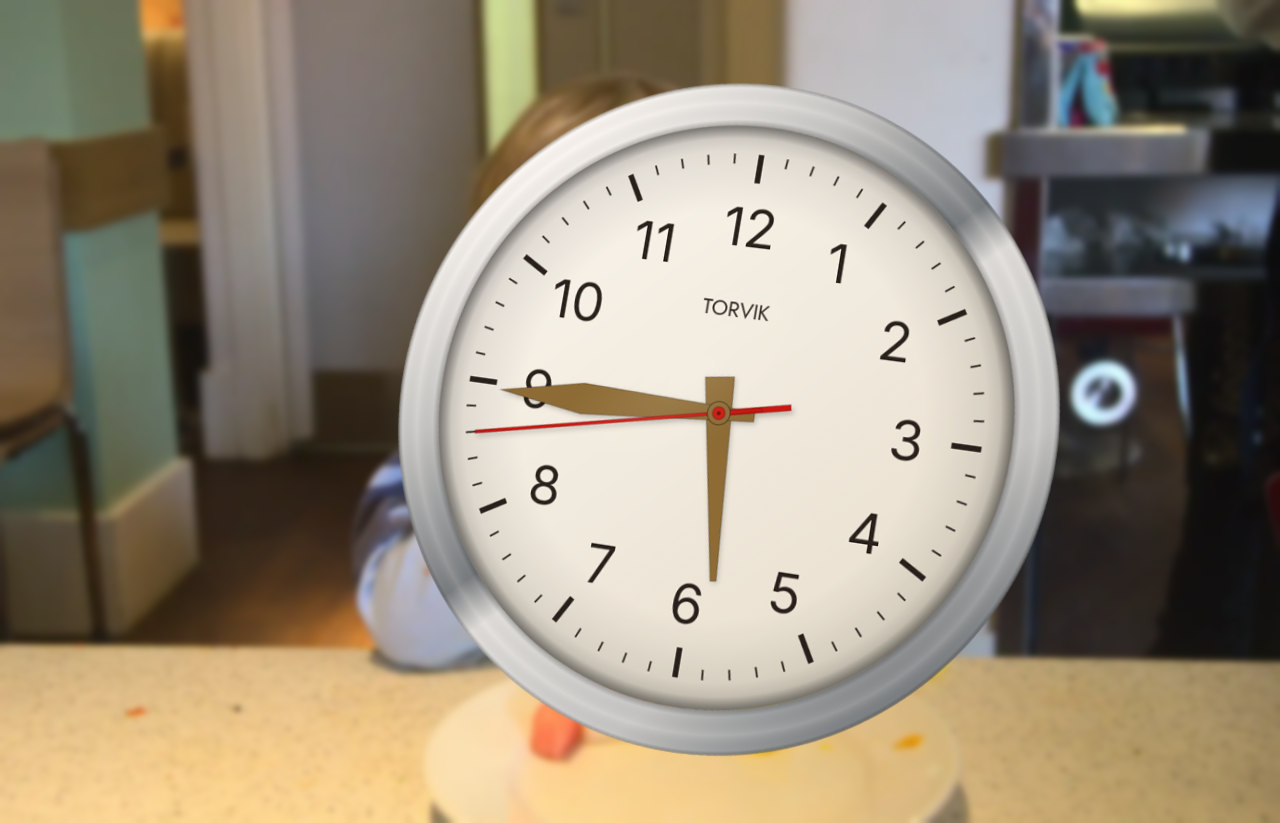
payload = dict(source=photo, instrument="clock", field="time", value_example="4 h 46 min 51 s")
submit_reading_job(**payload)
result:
5 h 44 min 43 s
